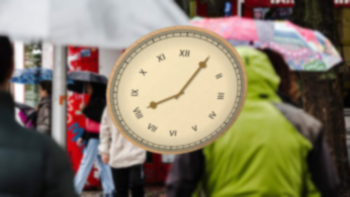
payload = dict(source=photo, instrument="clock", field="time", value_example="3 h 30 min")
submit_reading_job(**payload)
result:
8 h 05 min
